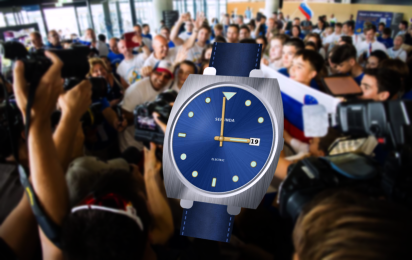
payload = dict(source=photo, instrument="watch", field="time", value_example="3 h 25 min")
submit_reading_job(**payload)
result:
2 h 59 min
